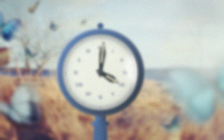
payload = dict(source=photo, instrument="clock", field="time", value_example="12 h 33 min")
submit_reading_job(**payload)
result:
4 h 01 min
